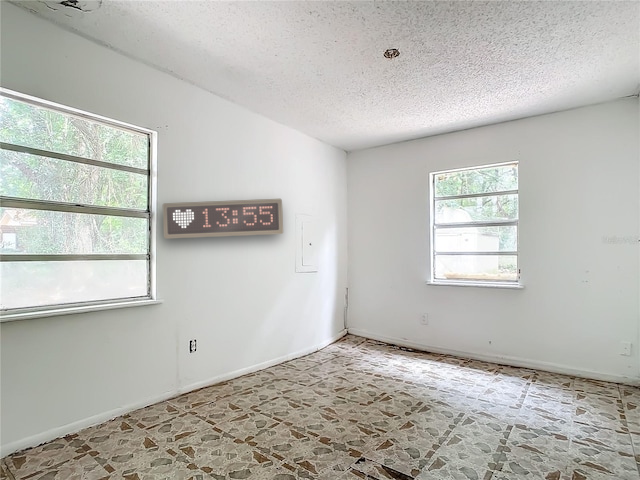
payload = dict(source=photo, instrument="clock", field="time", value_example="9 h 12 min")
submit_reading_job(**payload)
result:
13 h 55 min
